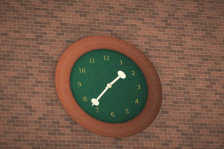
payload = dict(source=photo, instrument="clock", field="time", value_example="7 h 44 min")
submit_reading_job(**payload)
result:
1 h 37 min
